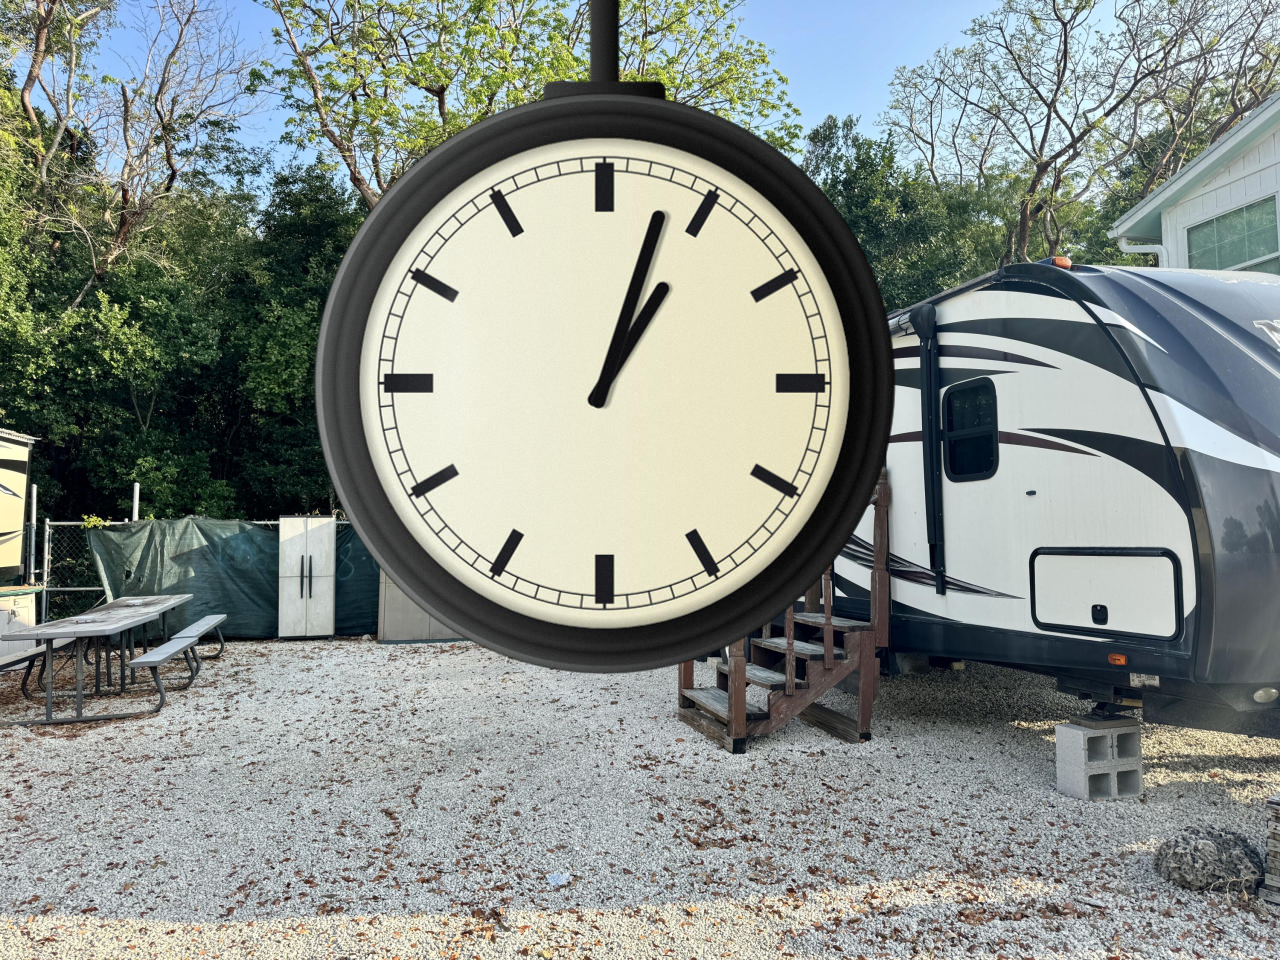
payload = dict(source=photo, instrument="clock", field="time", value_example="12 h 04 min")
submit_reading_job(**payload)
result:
1 h 03 min
